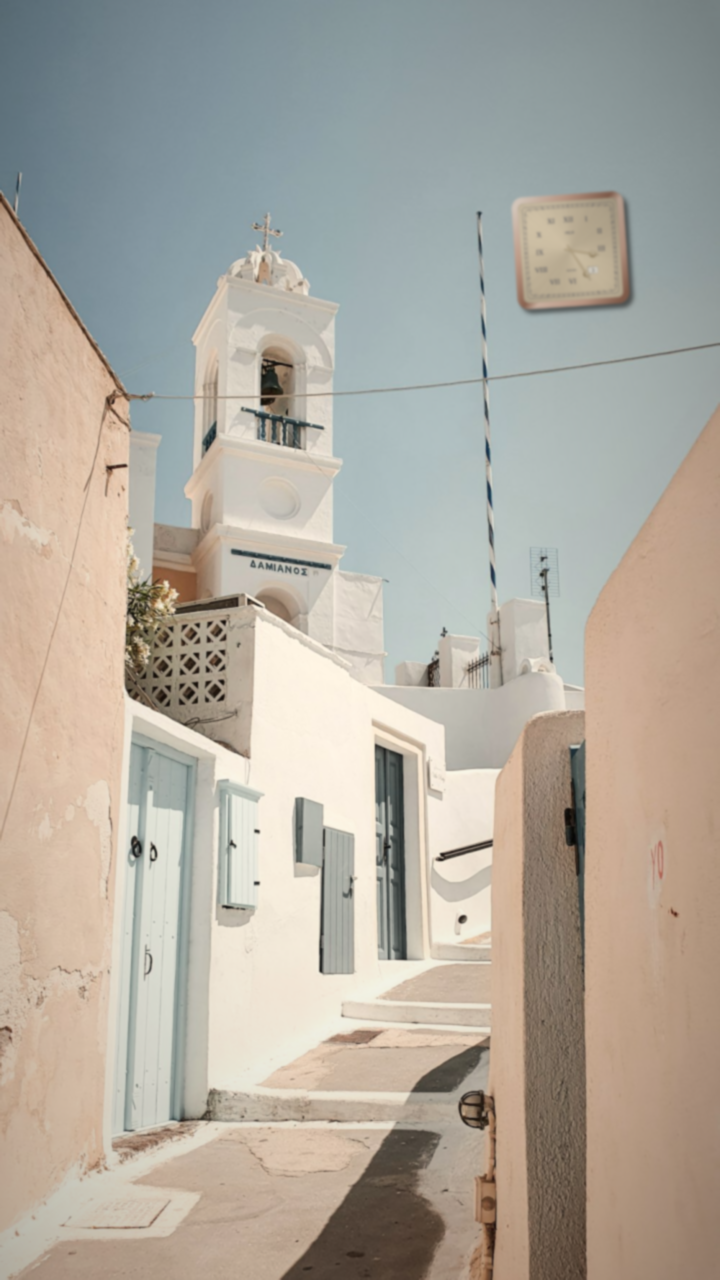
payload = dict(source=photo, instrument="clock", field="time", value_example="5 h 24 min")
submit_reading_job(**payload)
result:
3 h 25 min
